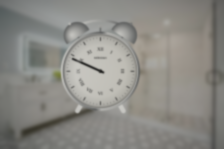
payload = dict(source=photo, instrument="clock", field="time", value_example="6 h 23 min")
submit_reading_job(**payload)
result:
9 h 49 min
